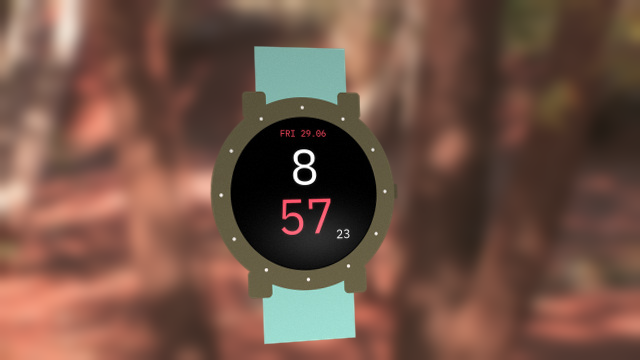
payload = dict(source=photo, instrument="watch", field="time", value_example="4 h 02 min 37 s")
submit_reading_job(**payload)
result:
8 h 57 min 23 s
